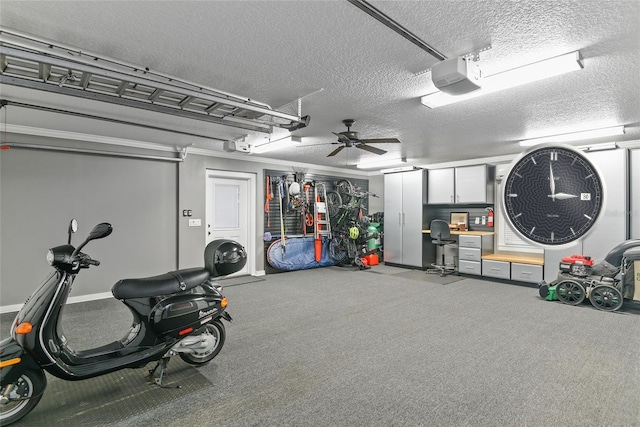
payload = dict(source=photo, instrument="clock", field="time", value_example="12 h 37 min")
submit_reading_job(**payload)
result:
2 h 59 min
